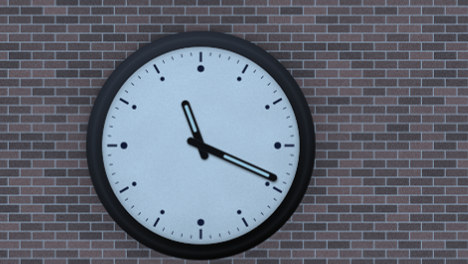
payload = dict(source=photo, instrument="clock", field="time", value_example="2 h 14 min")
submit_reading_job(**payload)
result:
11 h 19 min
